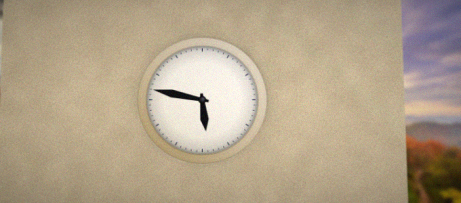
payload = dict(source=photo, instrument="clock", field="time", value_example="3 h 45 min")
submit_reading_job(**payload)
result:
5 h 47 min
